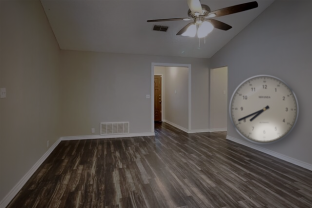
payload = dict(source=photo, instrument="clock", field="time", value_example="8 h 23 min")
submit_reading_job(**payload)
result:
7 h 41 min
